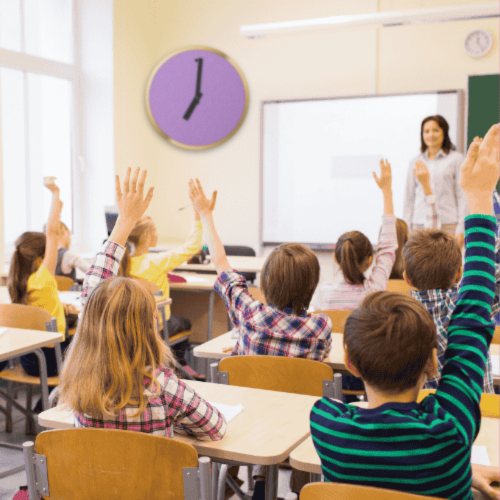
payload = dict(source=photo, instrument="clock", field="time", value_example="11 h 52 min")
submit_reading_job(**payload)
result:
7 h 01 min
